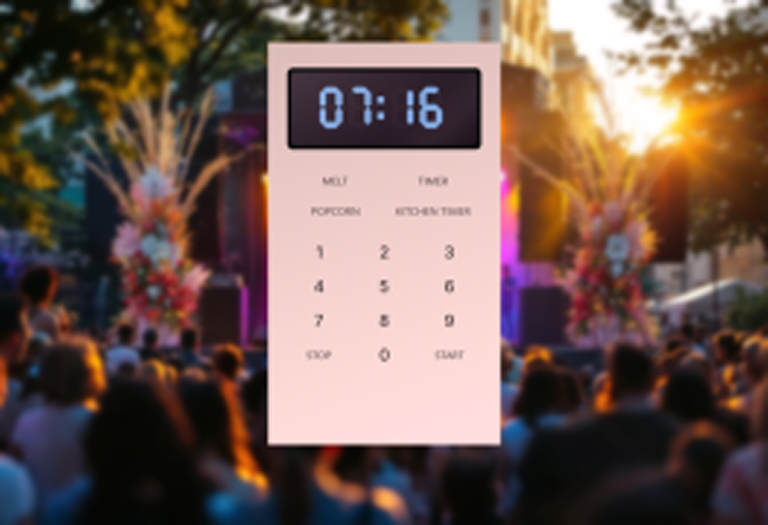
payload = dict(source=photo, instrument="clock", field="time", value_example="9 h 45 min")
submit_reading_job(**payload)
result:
7 h 16 min
